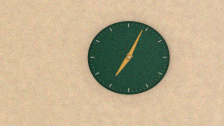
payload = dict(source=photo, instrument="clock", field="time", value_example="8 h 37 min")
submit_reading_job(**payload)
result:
7 h 04 min
